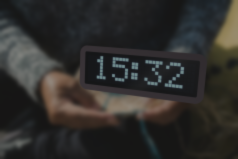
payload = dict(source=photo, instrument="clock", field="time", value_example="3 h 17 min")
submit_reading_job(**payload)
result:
15 h 32 min
